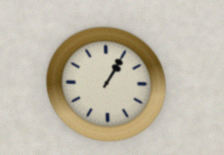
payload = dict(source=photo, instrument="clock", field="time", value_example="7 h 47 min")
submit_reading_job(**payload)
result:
1 h 05 min
